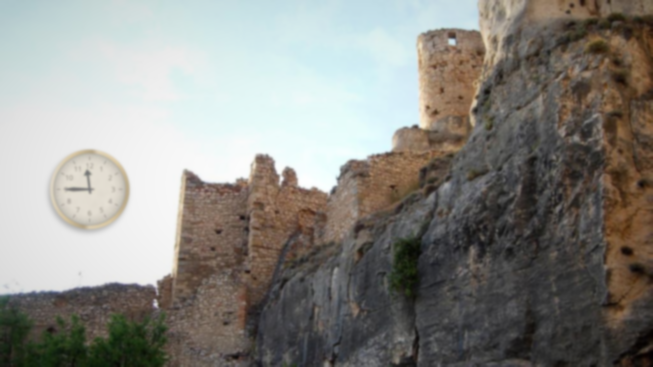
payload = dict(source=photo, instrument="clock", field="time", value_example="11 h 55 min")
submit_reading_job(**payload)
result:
11 h 45 min
